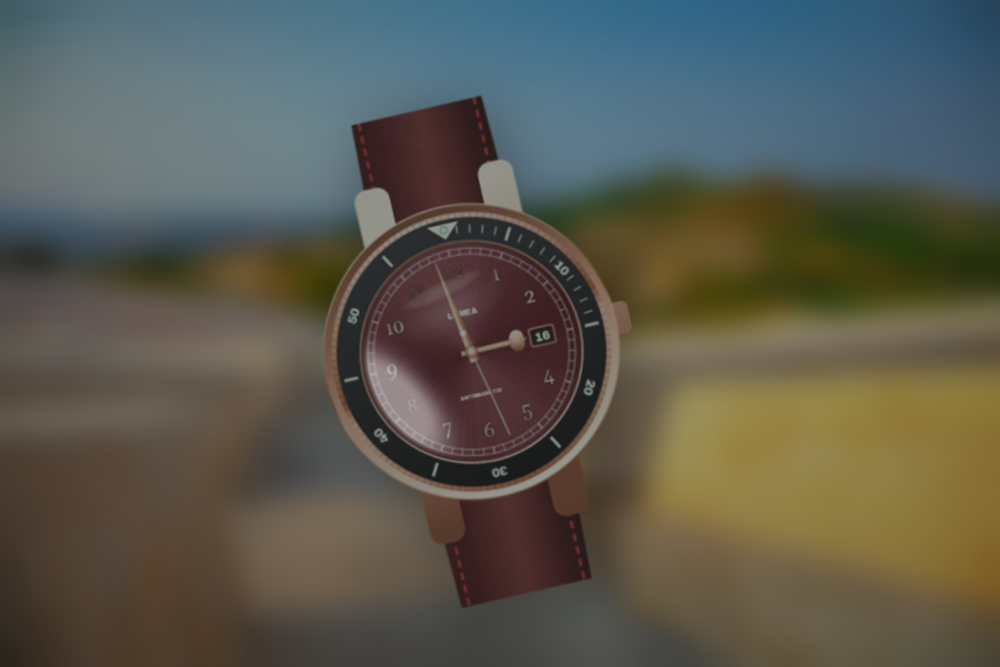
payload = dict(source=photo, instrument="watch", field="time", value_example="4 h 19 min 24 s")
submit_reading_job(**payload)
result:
2 h 58 min 28 s
